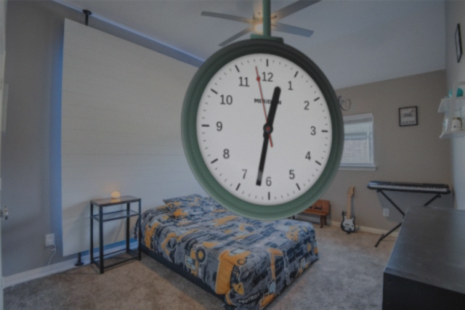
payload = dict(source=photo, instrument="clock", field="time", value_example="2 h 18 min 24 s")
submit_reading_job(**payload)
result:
12 h 31 min 58 s
